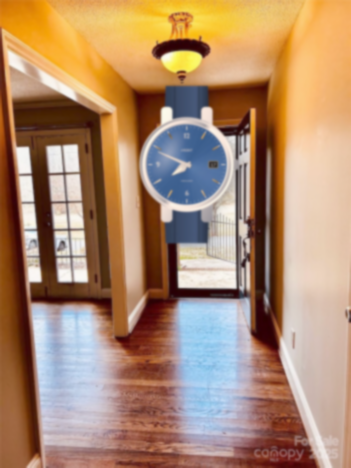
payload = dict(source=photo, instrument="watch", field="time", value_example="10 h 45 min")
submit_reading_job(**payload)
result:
7 h 49 min
